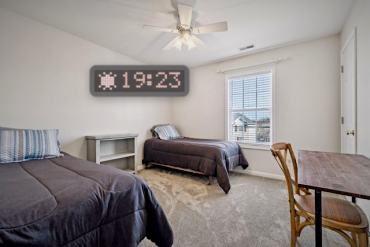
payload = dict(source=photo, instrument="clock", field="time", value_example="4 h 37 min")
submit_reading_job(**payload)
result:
19 h 23 min
